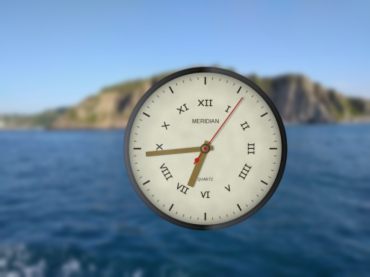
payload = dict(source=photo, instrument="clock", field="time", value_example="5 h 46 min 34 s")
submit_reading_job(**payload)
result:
6 h 44 min 06 s
